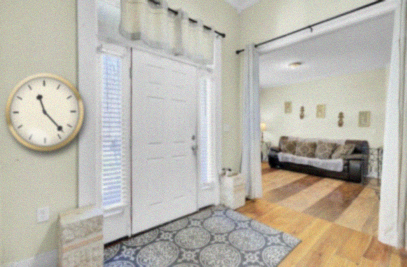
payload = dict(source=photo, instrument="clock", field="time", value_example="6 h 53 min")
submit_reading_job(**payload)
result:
11 h 23 min
